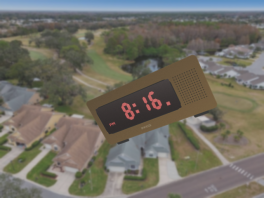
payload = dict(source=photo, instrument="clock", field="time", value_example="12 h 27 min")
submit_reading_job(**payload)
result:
8 h 16 min
